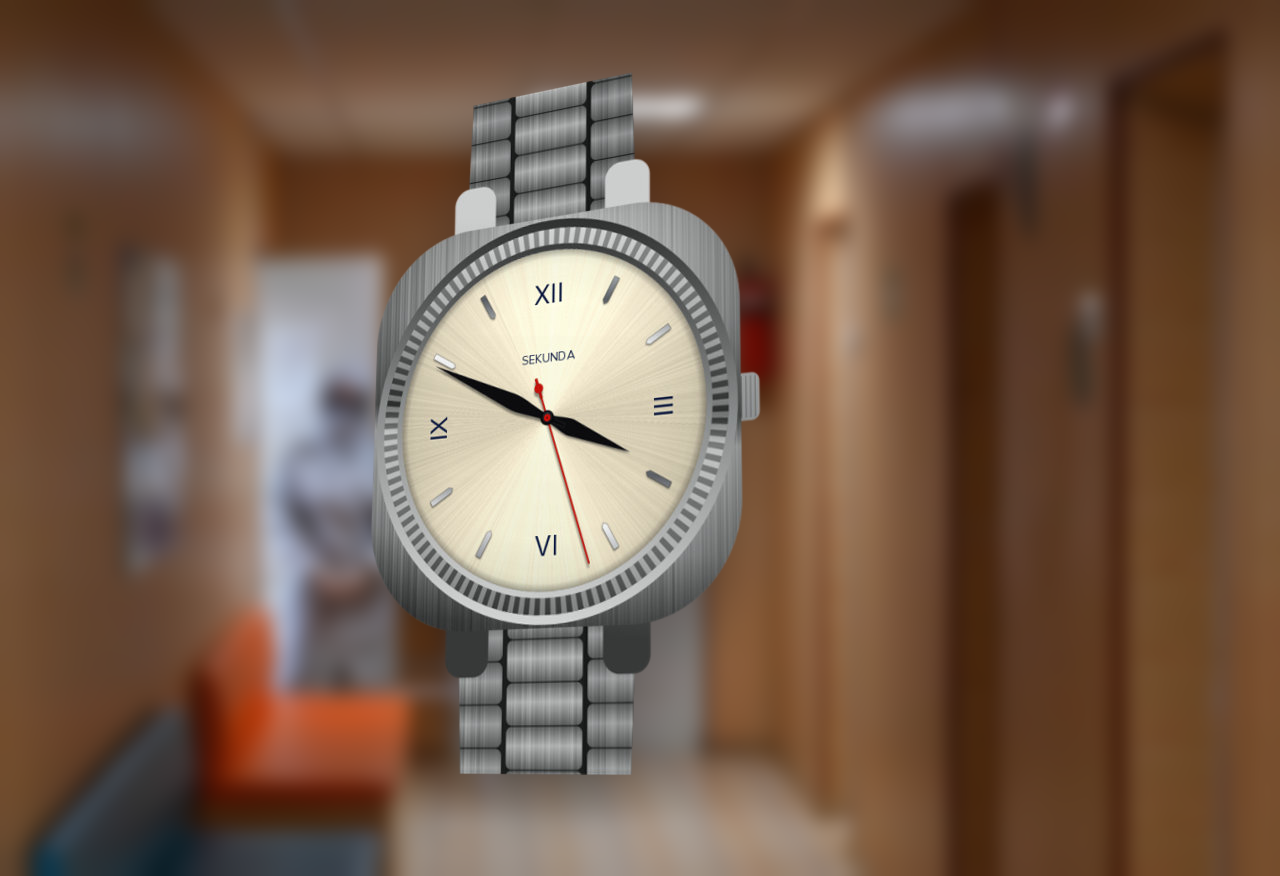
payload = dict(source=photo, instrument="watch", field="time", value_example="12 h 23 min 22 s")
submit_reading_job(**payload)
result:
3 h 49 min 27 s
